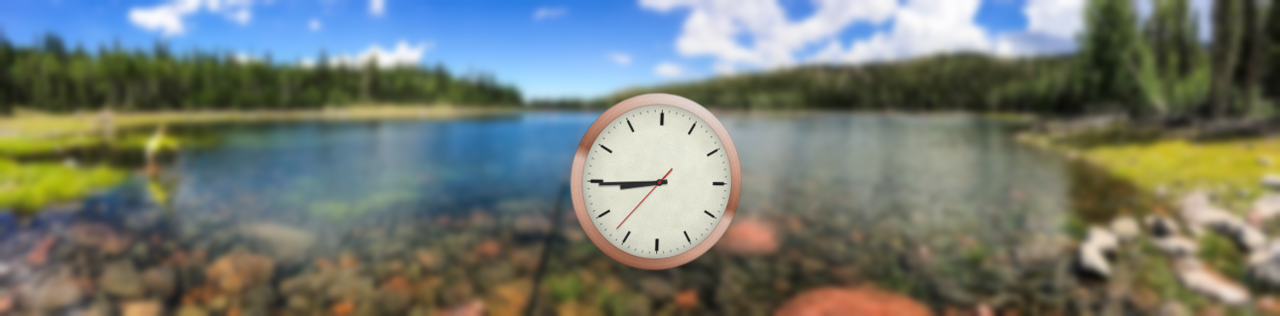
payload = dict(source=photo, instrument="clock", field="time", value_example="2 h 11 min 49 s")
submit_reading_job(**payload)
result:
8 h 44 min 37 s
